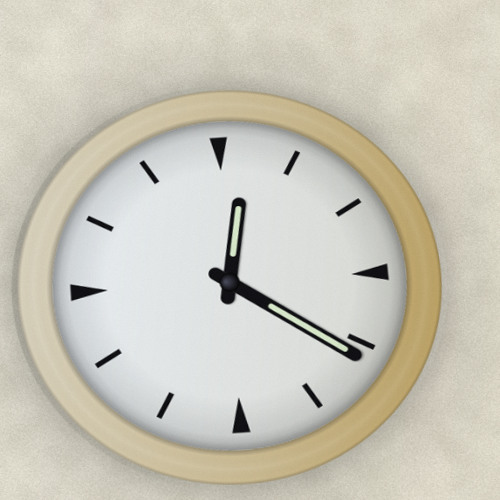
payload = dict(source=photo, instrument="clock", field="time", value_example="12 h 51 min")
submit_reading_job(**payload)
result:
12 h 21 min
